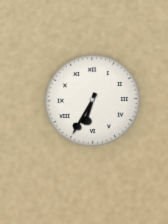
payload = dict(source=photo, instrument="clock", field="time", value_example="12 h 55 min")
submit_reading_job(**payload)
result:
6 h 35 min
